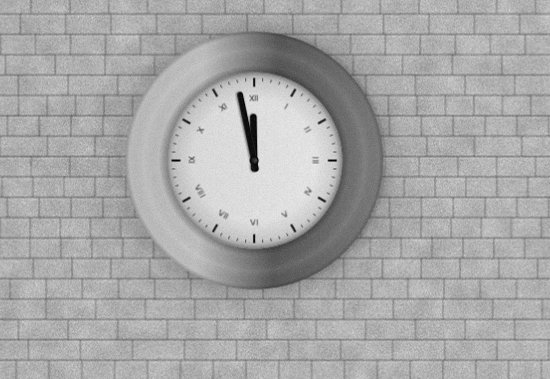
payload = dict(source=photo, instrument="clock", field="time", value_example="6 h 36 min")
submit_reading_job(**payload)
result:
11 h 58 min
